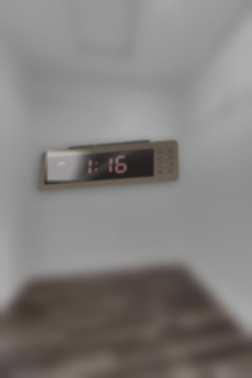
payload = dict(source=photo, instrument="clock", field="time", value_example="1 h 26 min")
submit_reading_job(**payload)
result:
1 h 16 min
